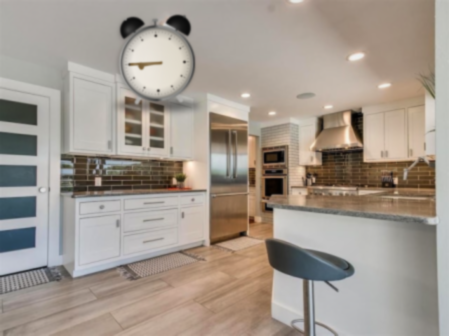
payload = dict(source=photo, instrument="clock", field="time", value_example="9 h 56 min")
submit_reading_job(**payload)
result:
8 h 45 min
